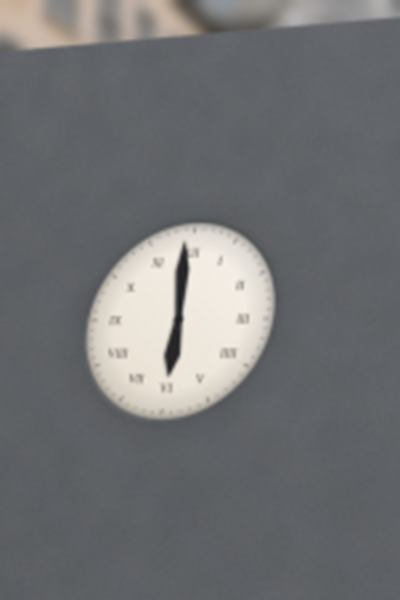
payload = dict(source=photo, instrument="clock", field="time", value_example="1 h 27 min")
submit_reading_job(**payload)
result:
5 h 59 min
